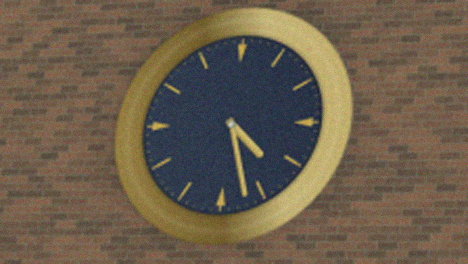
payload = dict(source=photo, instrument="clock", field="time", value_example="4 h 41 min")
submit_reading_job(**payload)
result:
4 h 27 min
